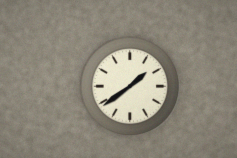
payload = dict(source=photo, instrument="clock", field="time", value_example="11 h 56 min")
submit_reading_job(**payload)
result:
1 h 39 min
